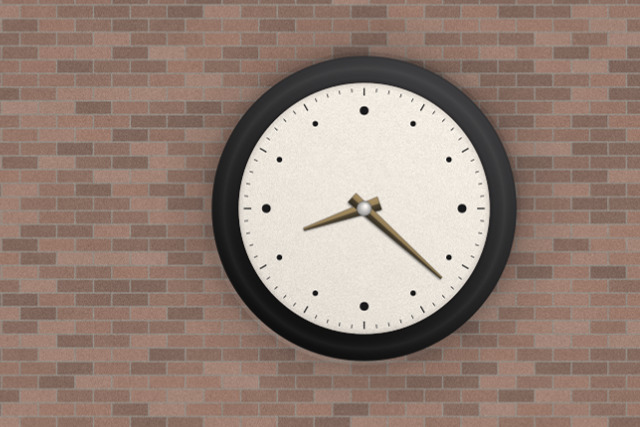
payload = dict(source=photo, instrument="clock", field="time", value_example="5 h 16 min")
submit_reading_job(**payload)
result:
8 h 22 min
